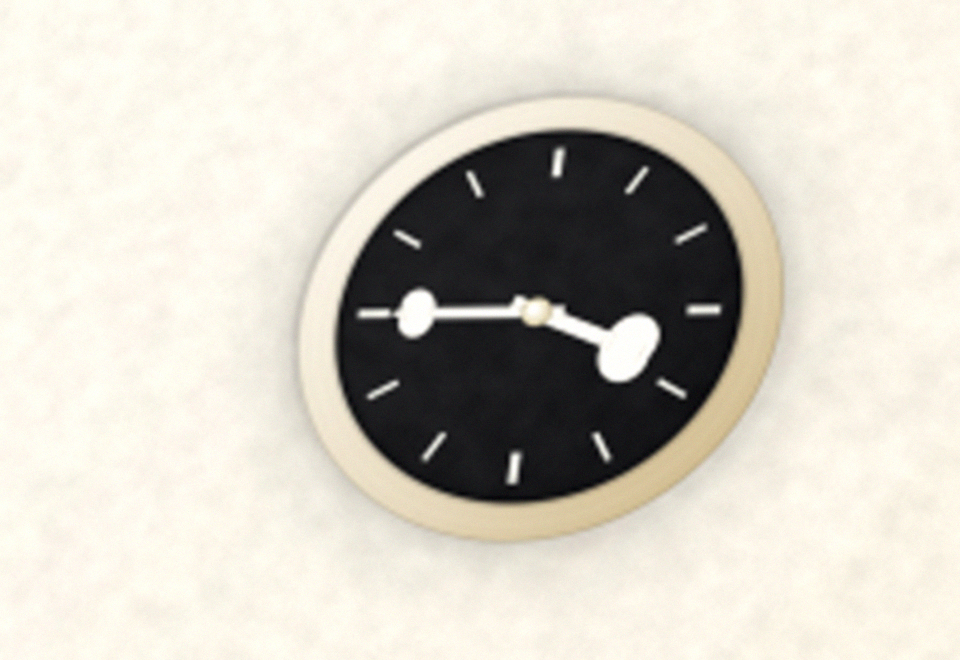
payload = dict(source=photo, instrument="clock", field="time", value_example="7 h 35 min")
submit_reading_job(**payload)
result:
3 h 45 min
